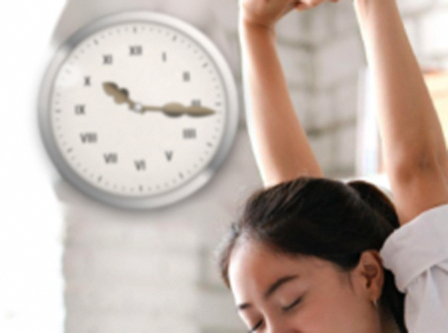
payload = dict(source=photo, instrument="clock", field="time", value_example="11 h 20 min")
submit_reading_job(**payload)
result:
10 h 16 min
